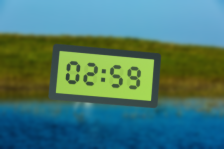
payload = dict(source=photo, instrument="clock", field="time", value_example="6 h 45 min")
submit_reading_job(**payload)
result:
2 h 59 min
